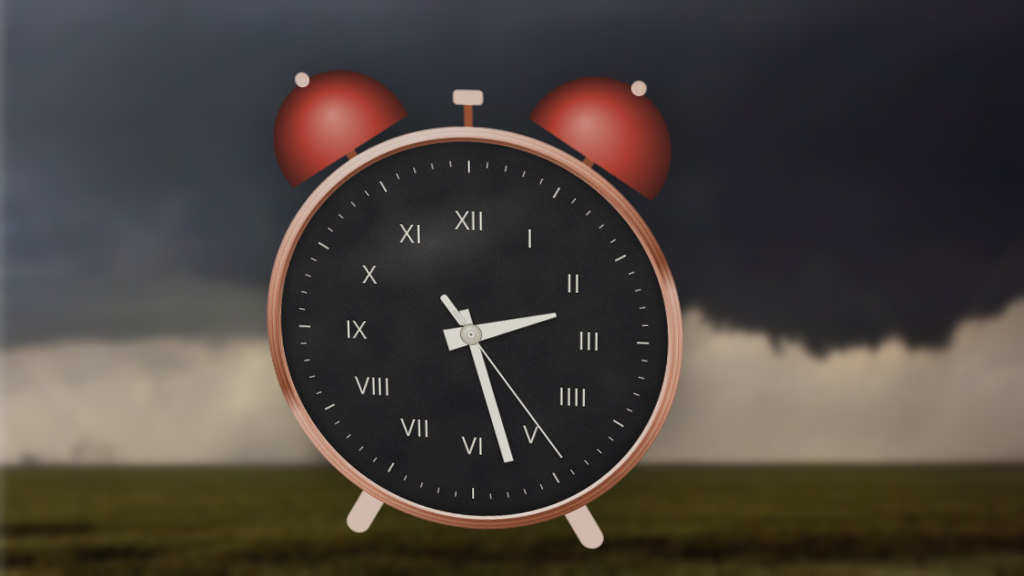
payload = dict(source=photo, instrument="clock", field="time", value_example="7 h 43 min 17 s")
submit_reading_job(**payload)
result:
2 h 27 min 24 s
